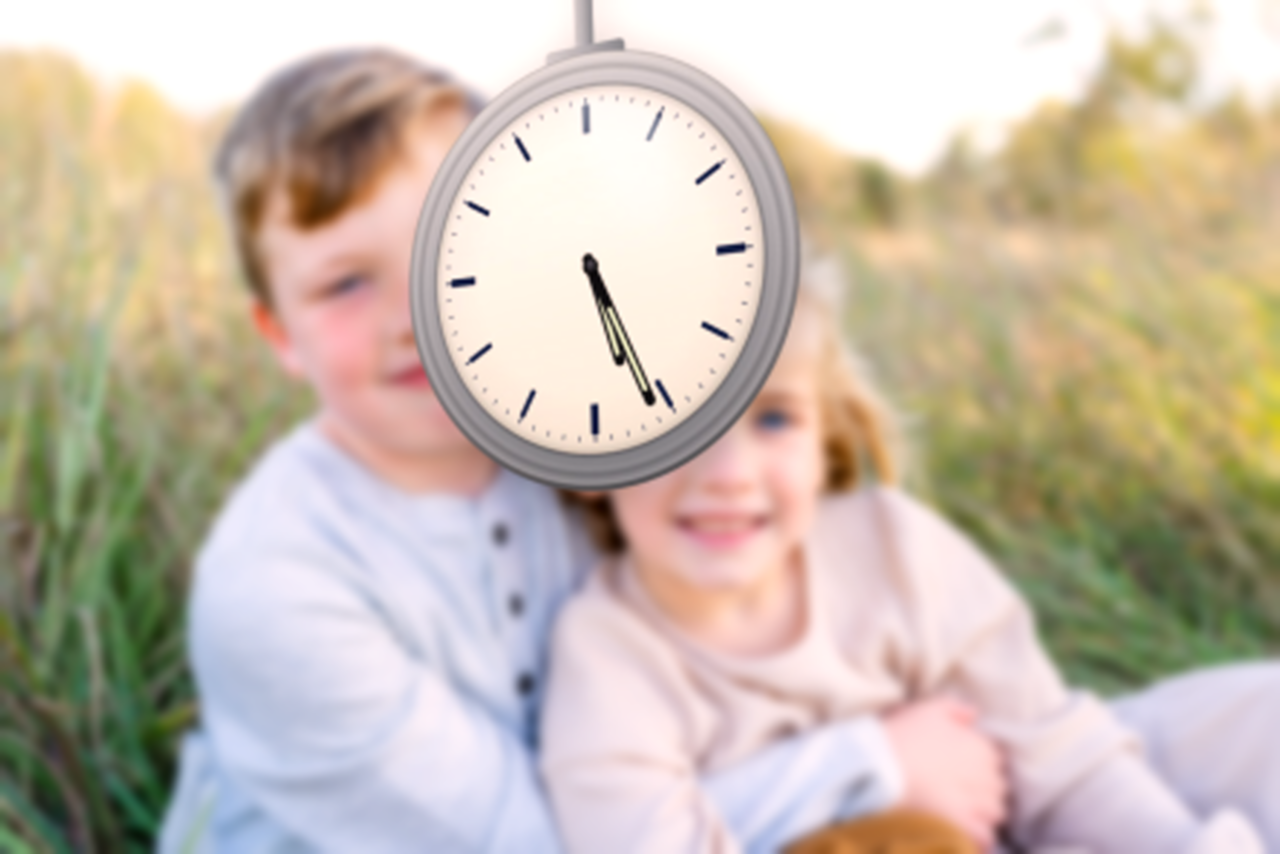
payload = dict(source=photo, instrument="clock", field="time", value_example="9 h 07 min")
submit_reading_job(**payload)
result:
5 h 26 min
